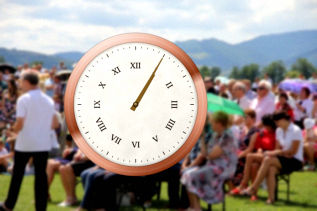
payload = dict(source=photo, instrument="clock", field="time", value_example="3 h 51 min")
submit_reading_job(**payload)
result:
1 h 05 min
